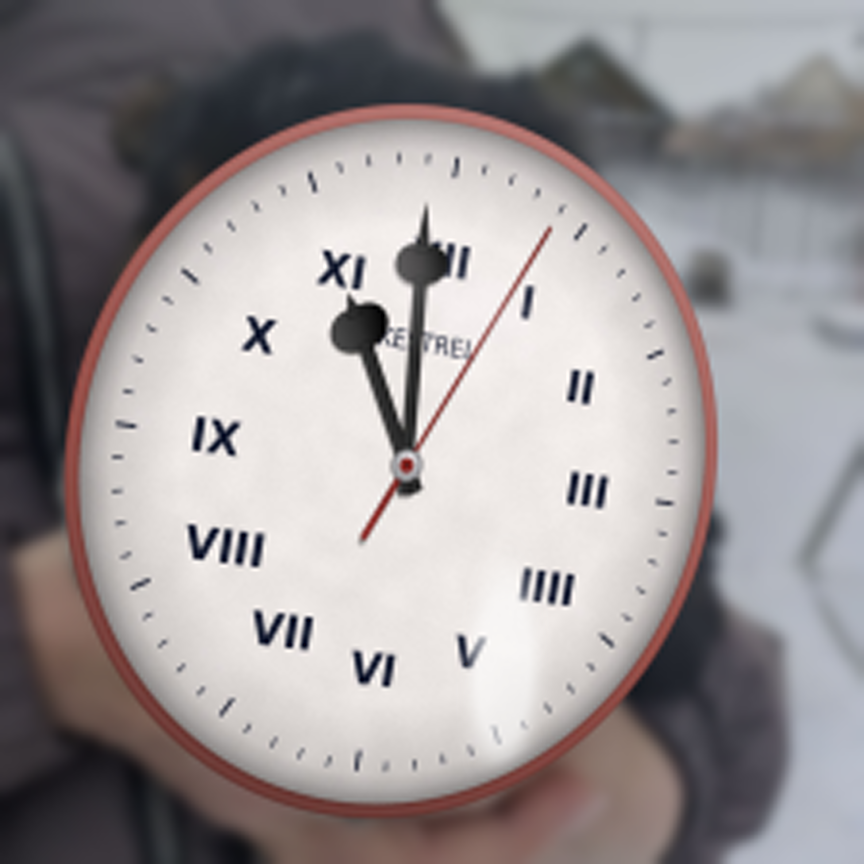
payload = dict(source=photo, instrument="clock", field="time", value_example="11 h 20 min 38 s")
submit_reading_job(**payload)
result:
10 h 59 min 04 s
